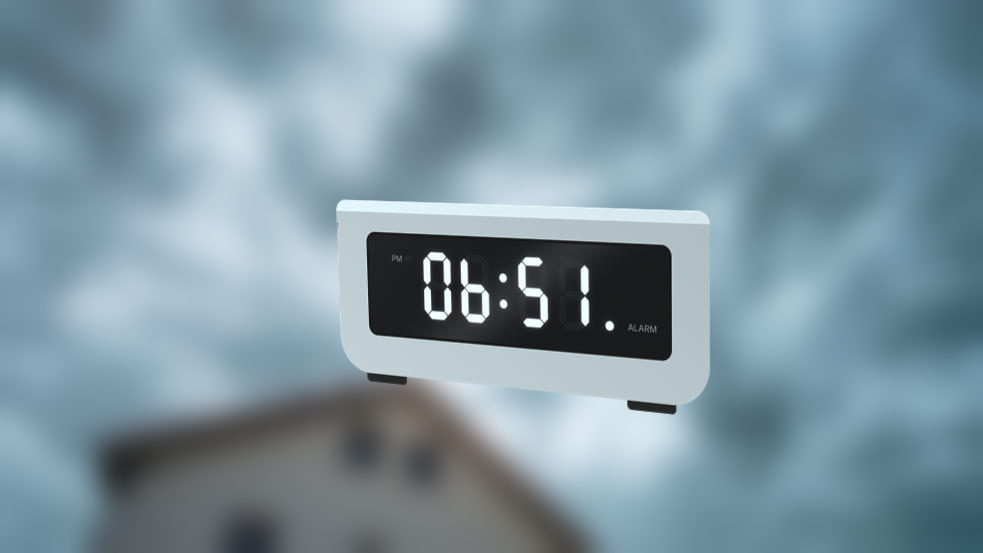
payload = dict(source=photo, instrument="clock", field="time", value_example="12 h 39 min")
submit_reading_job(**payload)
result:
6 h 51 min
